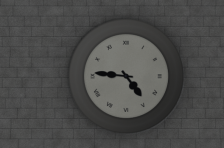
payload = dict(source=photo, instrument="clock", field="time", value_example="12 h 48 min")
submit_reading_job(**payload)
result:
4 h 46 min
